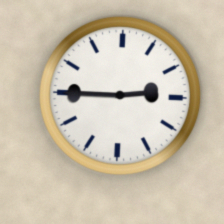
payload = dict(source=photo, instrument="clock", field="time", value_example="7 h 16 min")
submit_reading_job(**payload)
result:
2 h 45 min
